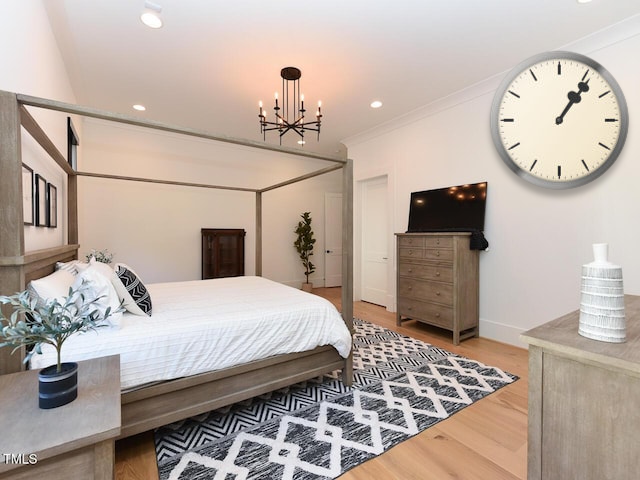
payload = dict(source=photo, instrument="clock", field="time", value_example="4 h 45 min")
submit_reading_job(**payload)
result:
1 h 06 min
